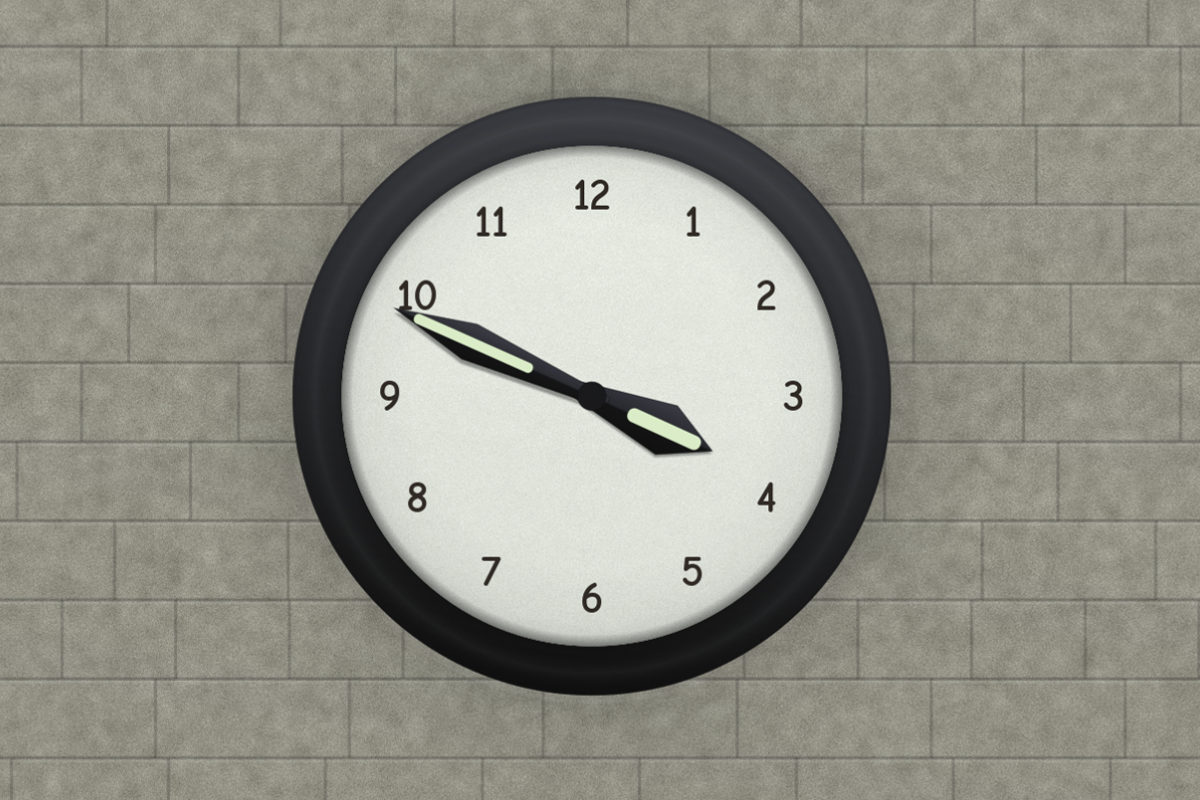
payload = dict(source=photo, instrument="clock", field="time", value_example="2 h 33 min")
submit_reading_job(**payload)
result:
3 h 49 min
